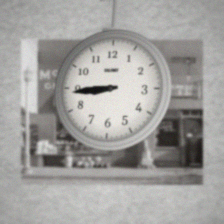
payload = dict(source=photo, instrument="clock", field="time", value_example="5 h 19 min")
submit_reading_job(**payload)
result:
8 h 44 min
